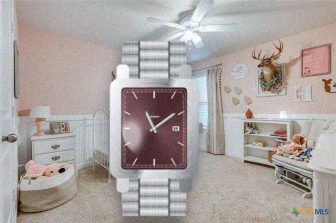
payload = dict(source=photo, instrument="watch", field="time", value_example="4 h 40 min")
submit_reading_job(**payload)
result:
11 h 09 min
